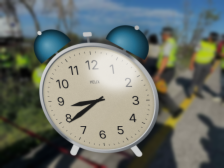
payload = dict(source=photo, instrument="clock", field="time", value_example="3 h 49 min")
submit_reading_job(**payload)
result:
8 h 39 min
